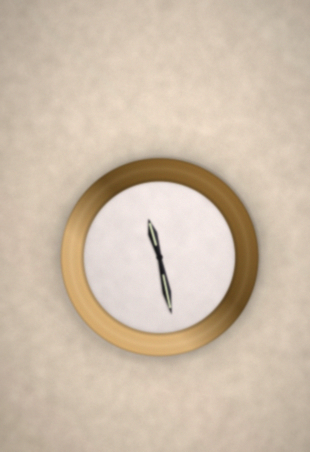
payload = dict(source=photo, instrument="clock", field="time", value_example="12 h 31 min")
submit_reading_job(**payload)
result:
11 h 28 min
